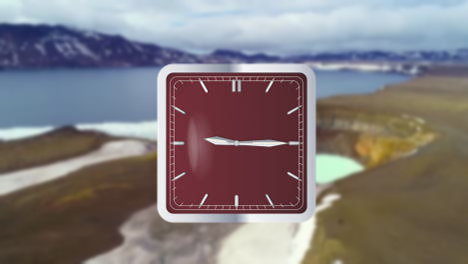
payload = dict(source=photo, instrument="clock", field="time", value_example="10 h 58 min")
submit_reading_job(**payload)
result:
9 h 15 min
